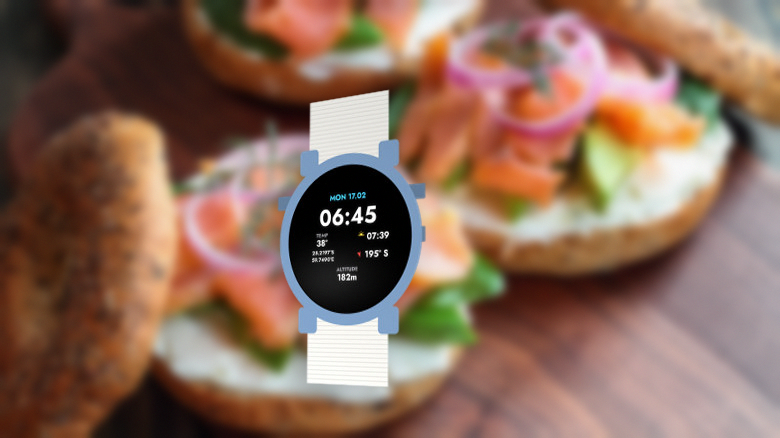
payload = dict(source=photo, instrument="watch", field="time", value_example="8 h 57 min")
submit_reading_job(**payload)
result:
6 h 45 min
